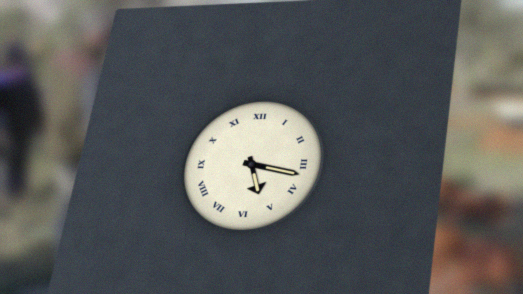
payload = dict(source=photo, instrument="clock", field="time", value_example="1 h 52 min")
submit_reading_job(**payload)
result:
5 h 17 min
